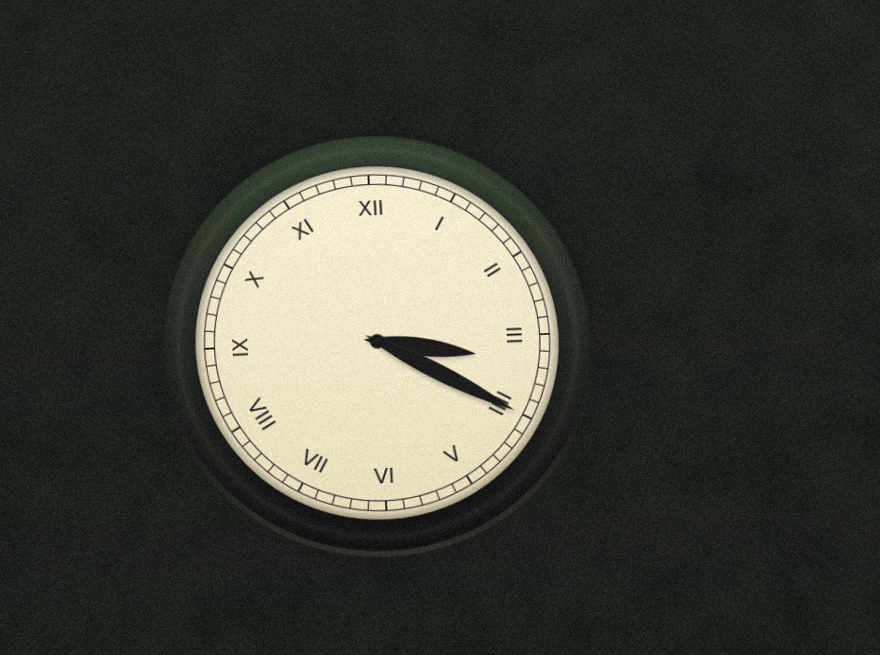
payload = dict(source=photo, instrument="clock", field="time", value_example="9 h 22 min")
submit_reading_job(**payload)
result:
3 h 20 min
